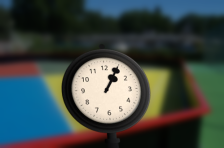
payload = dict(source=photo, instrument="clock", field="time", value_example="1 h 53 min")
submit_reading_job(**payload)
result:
1 h 05 min
